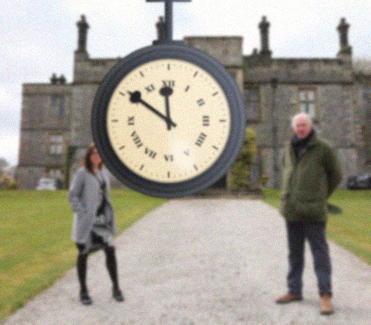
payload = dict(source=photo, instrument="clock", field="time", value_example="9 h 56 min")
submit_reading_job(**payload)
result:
11 h 51 min
